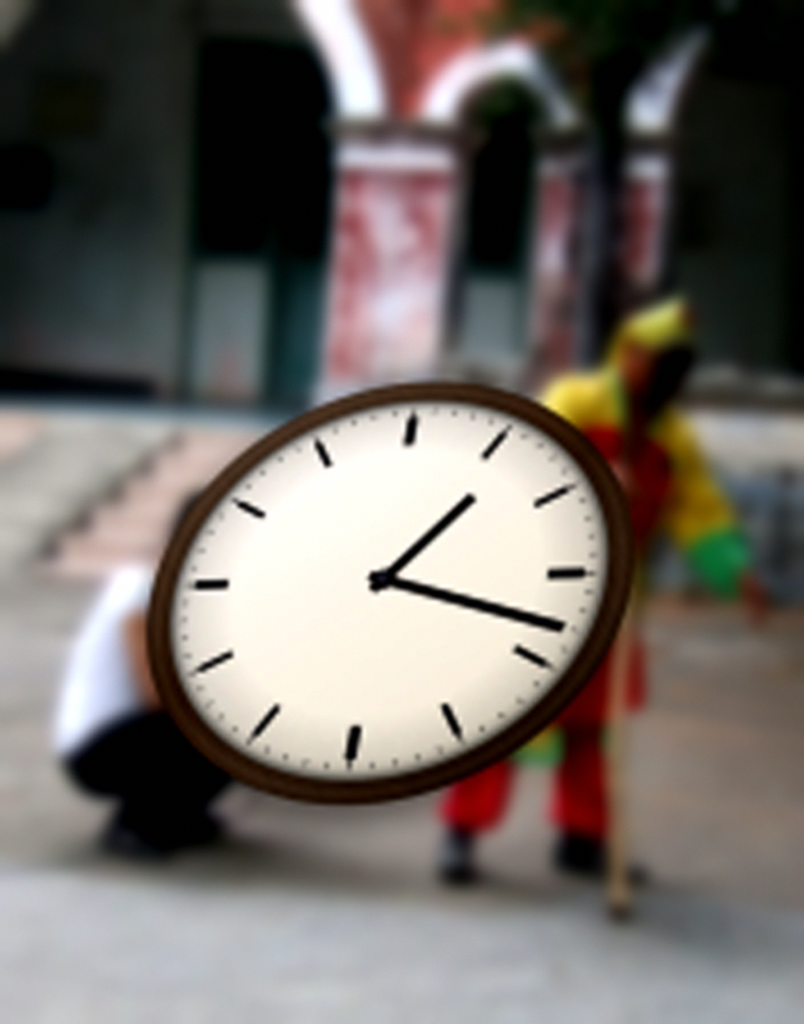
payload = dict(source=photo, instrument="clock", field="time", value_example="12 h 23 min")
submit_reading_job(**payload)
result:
1 h 18 min
